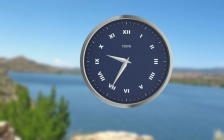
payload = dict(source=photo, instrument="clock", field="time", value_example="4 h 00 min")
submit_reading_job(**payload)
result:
9 h 35 min
